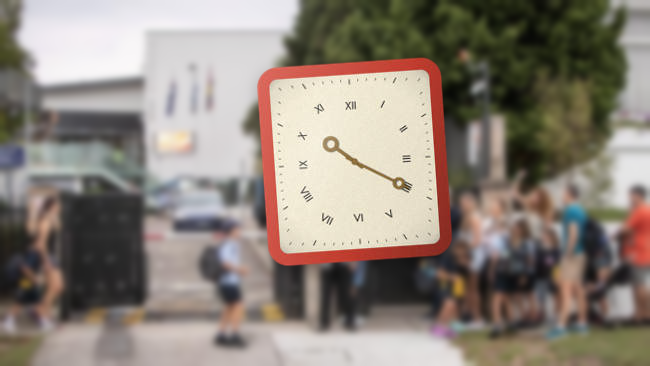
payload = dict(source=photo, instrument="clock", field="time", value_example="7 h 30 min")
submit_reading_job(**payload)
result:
10 h 20 min
